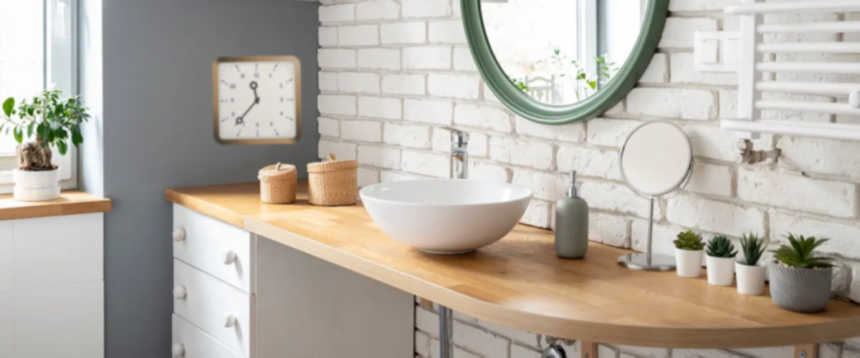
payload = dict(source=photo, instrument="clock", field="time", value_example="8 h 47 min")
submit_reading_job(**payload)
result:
11 h 37 min
